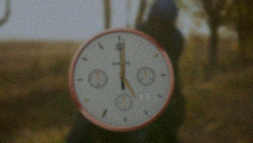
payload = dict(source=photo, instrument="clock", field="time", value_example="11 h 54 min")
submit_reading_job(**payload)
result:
5 h 01 min
